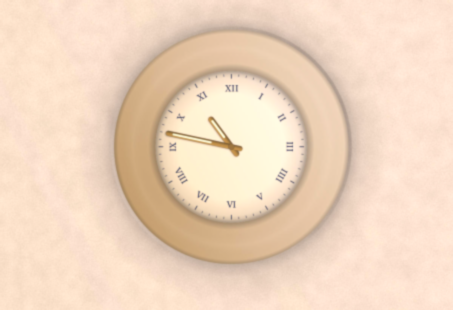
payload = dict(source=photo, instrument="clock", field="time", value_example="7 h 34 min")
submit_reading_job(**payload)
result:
10 h 47 min
